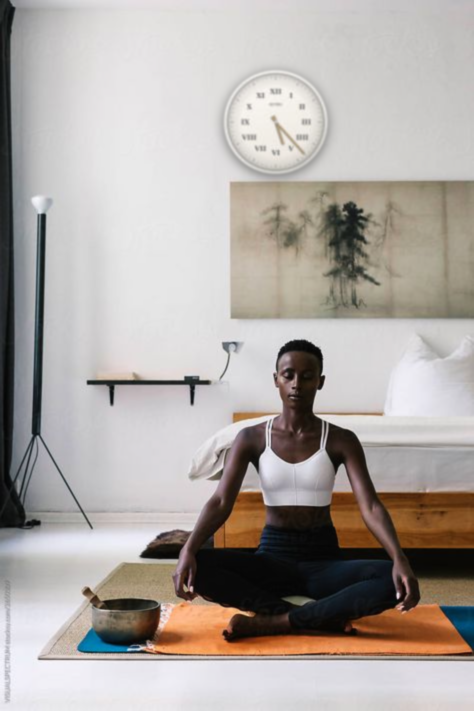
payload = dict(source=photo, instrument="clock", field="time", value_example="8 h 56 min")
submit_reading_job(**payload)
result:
5 h 23 min
